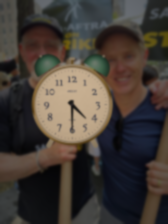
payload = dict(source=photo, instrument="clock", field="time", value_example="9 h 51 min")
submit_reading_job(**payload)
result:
4 h 30 min
